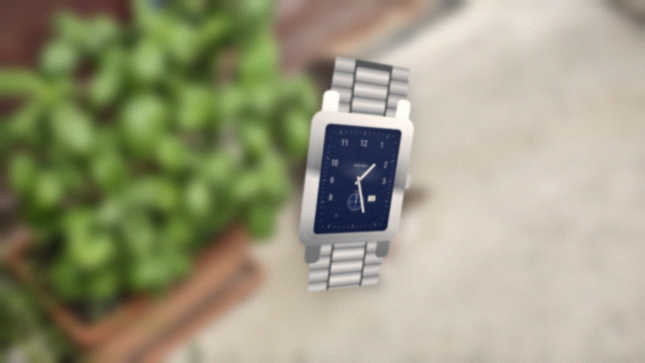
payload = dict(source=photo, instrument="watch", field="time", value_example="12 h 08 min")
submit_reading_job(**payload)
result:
1 h 27 min
